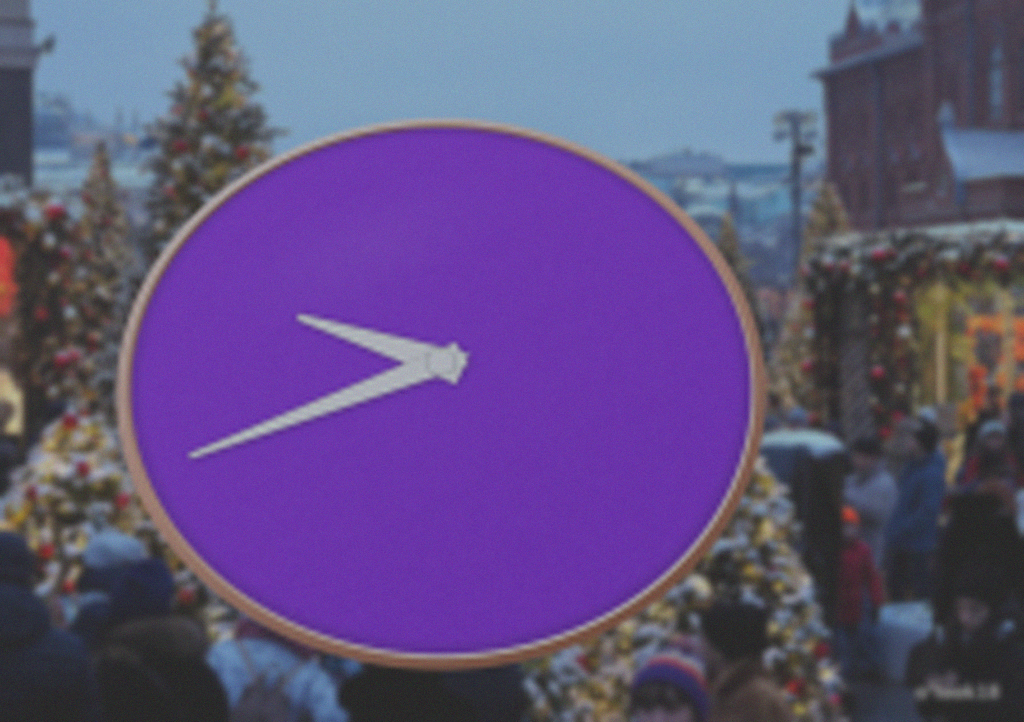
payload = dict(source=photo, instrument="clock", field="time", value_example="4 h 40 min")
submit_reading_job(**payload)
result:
9 h 41 min
